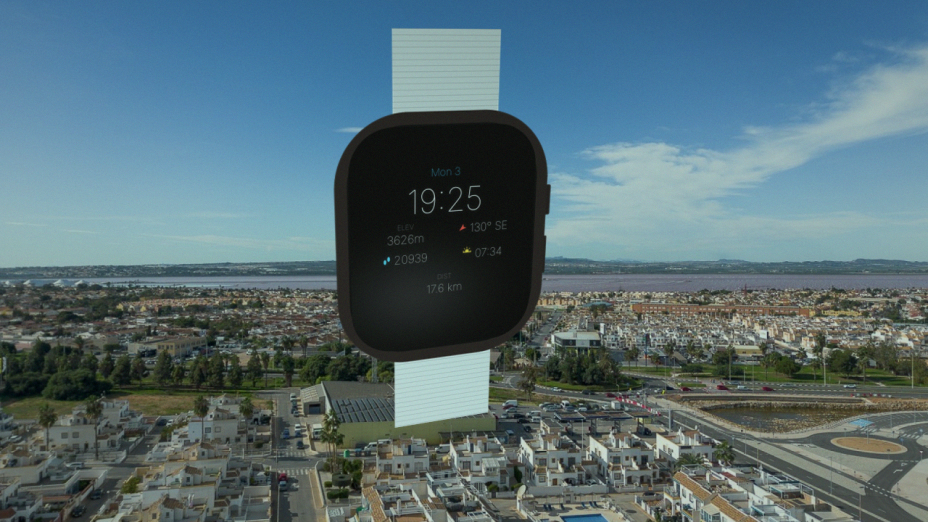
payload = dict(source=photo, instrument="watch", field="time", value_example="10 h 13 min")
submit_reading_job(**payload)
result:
19 h 25 min
